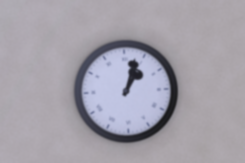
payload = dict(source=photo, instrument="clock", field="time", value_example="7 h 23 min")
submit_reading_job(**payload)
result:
1 h 03 min
